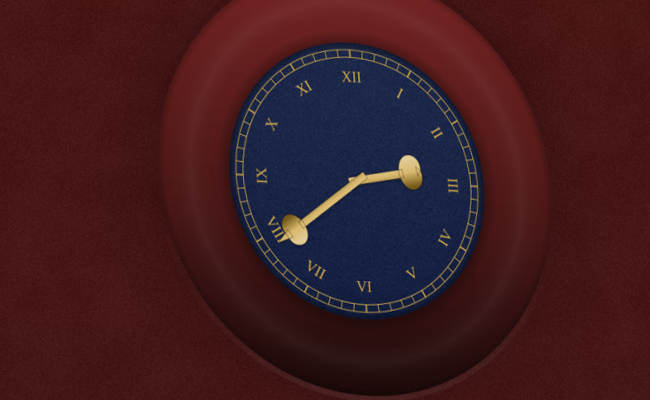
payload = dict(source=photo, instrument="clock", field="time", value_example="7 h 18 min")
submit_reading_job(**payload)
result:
2 h 39 min
